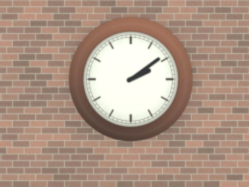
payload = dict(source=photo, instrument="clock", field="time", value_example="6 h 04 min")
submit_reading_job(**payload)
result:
2 h 09 min
